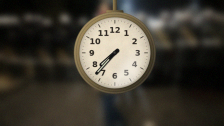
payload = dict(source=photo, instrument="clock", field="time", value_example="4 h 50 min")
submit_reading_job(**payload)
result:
7 h 37 min
